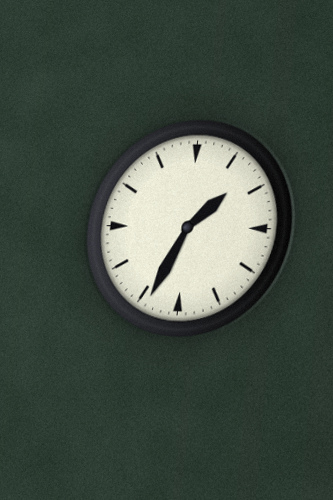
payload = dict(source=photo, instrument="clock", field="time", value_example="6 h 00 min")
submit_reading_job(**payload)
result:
1 h 34 min
